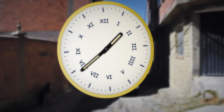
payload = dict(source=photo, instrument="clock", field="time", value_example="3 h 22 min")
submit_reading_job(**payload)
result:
1 h 39 min
